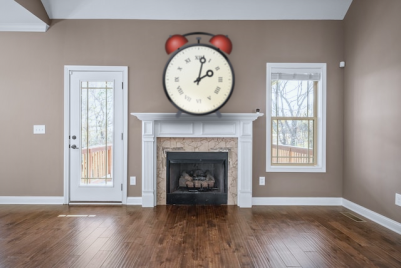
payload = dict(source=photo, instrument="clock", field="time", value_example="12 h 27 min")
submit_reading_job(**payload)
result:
2 h 02 min
